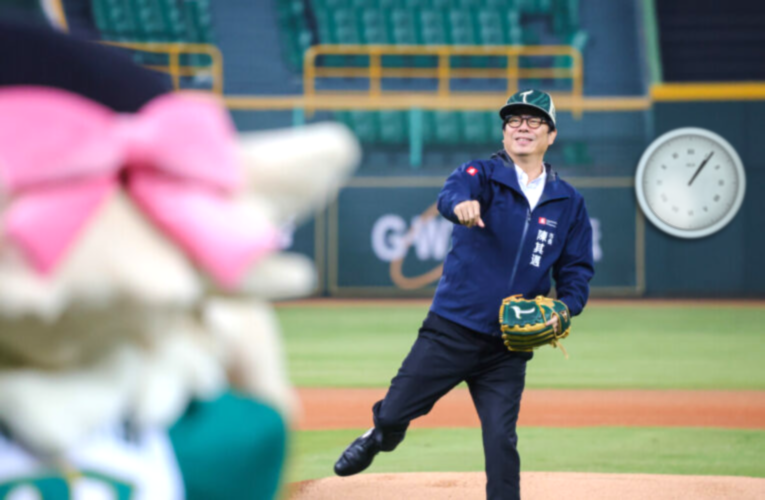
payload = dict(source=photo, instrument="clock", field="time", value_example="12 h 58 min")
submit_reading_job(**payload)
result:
1 h 06 min
